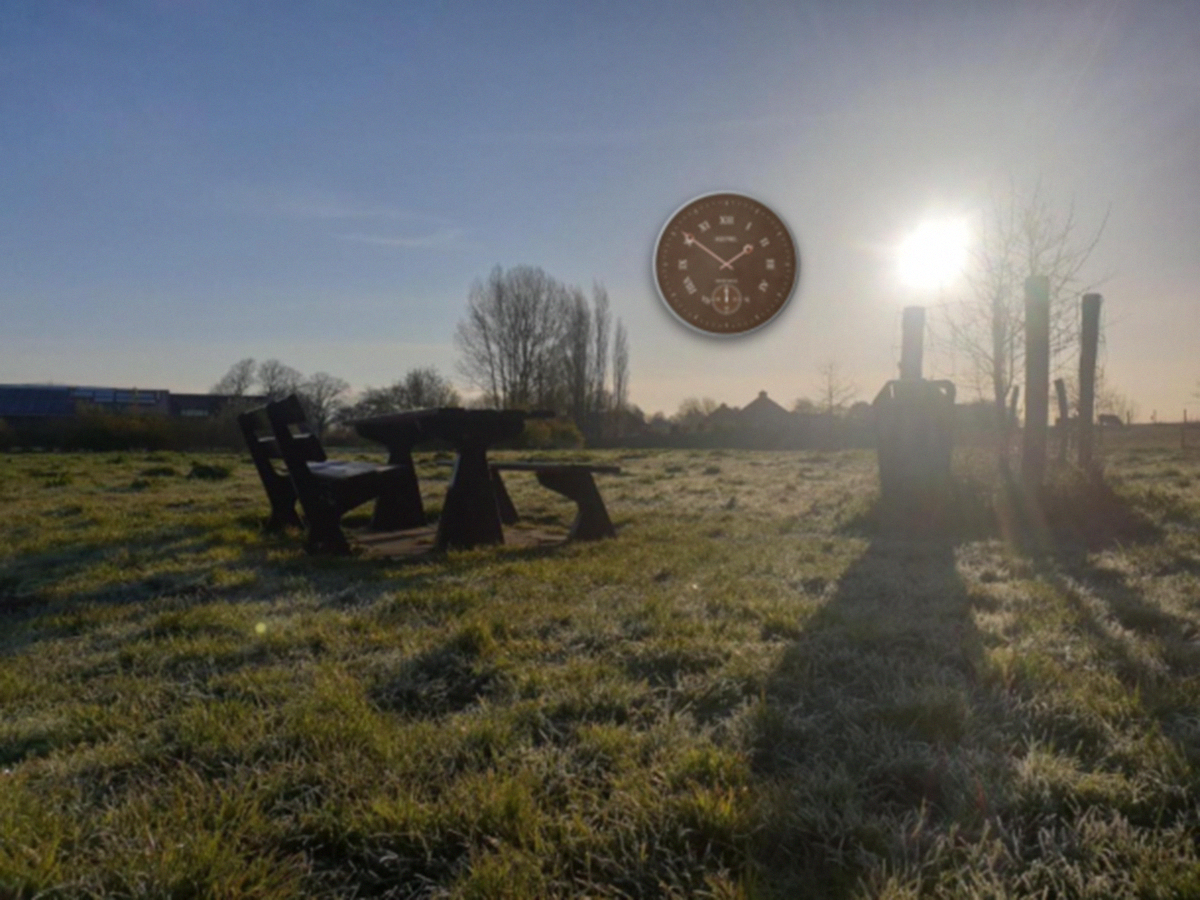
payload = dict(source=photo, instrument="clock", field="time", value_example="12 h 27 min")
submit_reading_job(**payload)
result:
1 h 51 min
